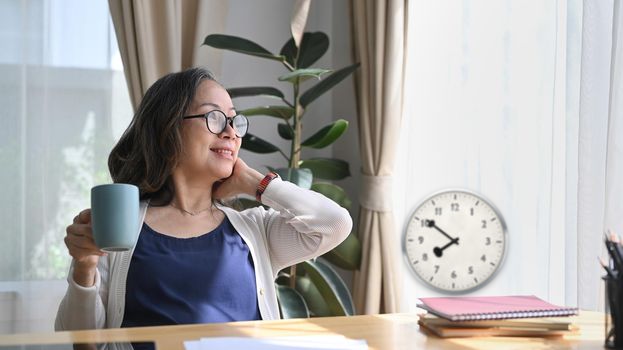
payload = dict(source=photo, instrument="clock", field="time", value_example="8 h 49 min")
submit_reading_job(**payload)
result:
7 h 51 min
